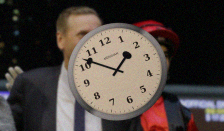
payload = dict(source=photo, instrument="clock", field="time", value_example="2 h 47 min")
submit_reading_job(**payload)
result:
1 h 52 min
